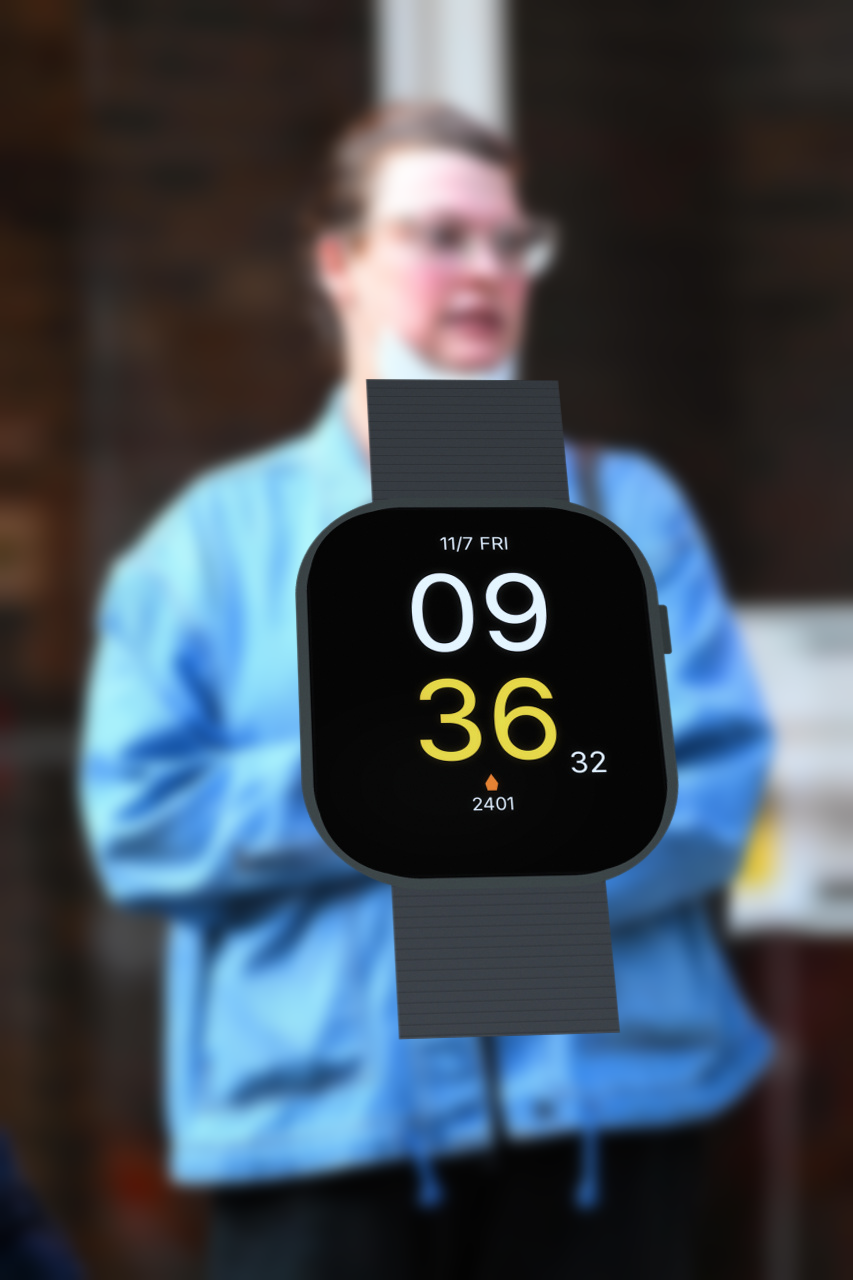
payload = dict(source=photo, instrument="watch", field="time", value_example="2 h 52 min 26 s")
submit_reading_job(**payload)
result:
9 h 36 min 32 s
